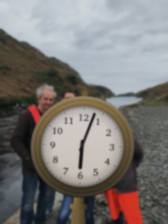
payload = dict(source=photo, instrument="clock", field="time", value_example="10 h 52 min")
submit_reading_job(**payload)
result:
6 h 03 min
